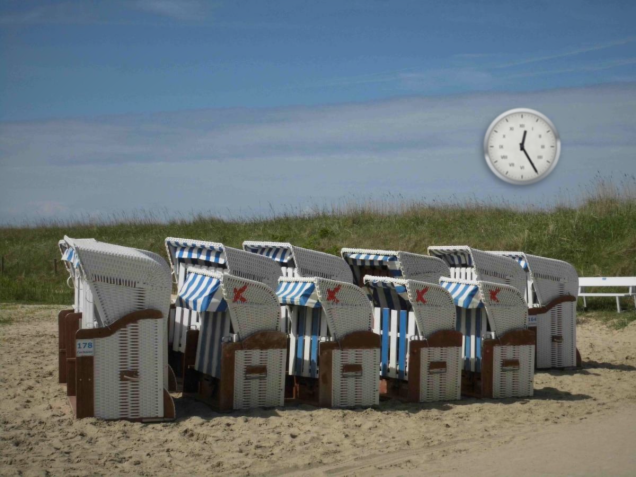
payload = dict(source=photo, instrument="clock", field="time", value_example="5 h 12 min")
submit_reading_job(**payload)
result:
12 h 25 min
